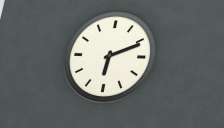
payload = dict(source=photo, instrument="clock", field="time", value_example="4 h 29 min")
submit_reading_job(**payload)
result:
6 h 11 min
